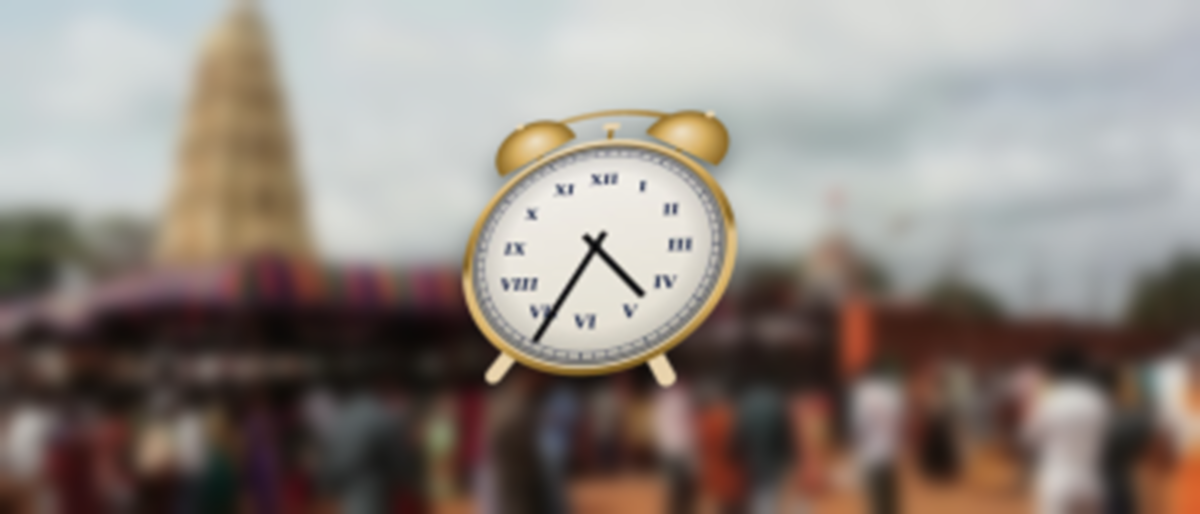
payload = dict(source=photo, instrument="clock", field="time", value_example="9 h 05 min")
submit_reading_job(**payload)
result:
4 h 34 min
